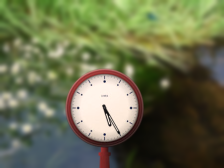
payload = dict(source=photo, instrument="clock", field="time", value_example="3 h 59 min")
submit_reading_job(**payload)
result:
5 h 25 min
